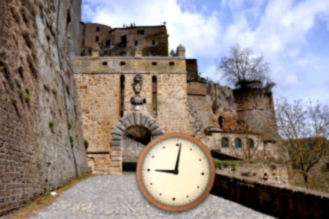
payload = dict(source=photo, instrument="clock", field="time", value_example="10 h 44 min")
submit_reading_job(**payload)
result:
9 h 01 min
